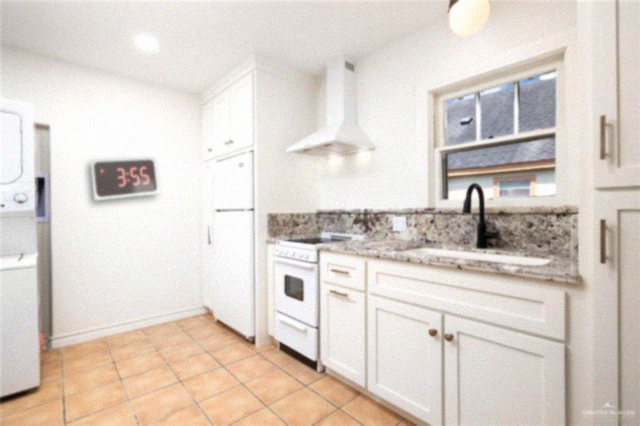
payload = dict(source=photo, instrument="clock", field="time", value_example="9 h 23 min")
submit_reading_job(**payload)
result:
3 h 55 min
